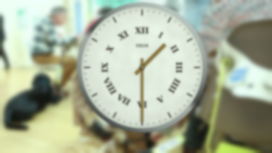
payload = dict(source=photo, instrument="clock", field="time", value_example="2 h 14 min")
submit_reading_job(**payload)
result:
1 h 30 min
